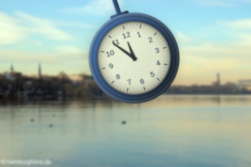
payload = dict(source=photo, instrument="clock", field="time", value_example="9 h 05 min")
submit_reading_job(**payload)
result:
11 h 54 min
